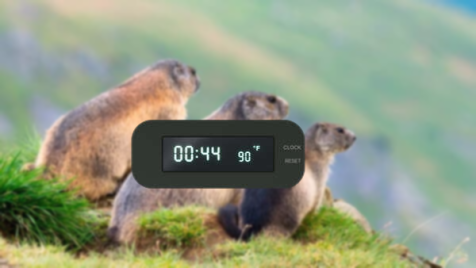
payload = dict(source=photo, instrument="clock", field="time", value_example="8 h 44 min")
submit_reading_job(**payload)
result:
0 h 44 min
